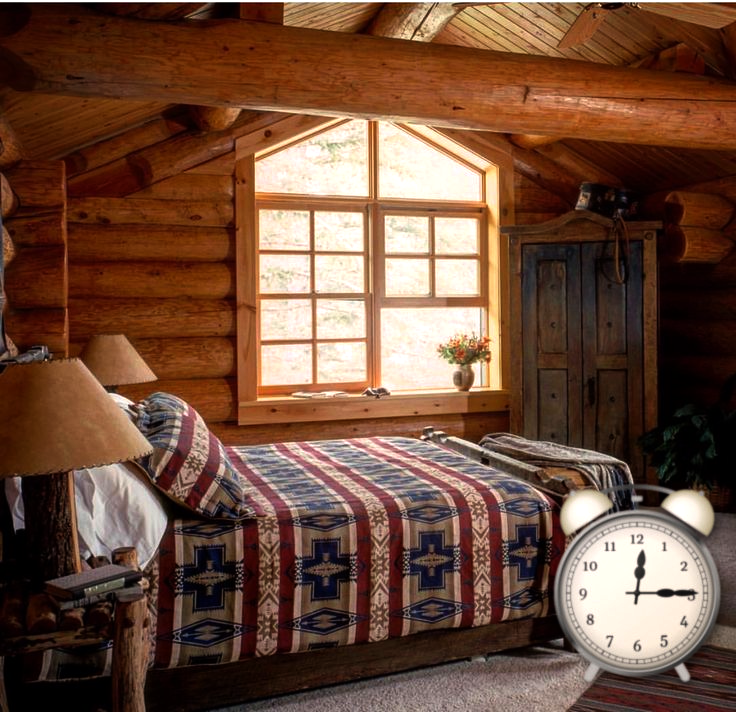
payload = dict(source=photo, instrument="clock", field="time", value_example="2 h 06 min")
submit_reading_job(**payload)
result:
12 h 15 min
